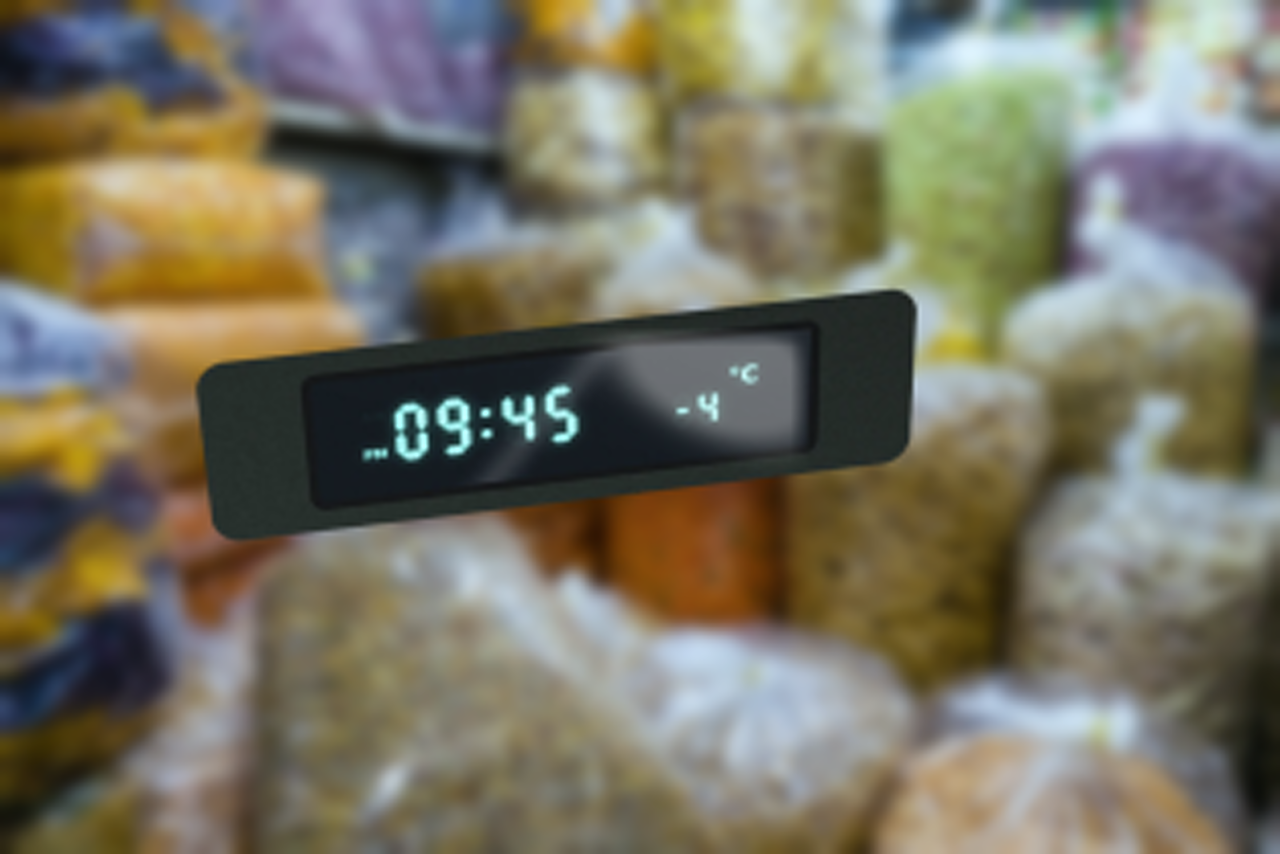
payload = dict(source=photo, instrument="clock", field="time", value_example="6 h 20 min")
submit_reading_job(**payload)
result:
9 h 45 min
